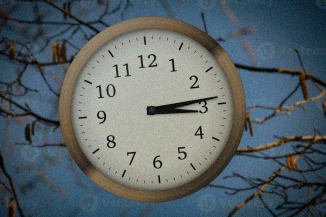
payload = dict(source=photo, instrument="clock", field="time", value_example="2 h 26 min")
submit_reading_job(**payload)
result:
3 h 14 min
